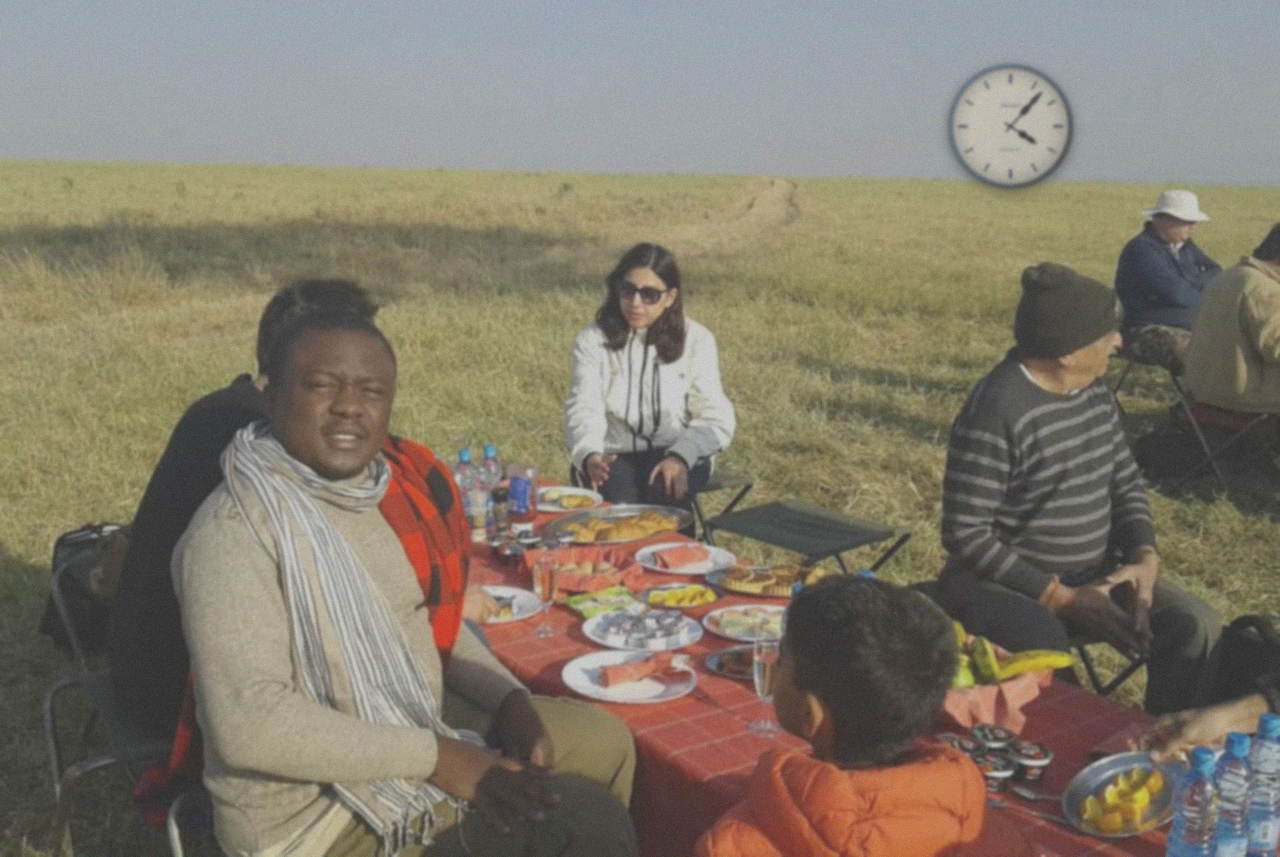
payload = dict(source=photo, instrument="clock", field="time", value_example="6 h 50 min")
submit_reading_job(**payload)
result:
4 h 07 min
